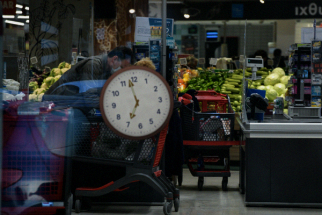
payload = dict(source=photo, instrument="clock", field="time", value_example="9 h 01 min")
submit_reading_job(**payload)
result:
6 h 58 min
